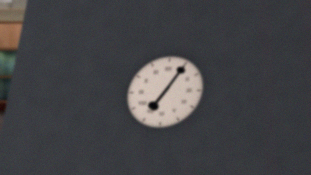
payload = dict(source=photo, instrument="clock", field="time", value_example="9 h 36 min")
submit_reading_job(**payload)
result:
7 h 05 min
